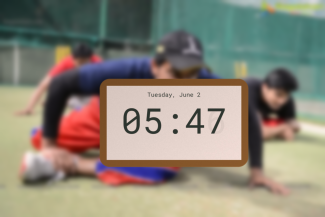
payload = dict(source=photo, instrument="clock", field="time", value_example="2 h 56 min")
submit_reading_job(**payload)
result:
5 h 47 min
